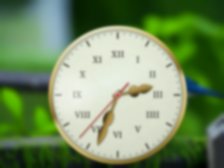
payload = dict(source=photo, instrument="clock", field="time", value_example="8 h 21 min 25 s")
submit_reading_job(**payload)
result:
2 h 33 min 37 s
